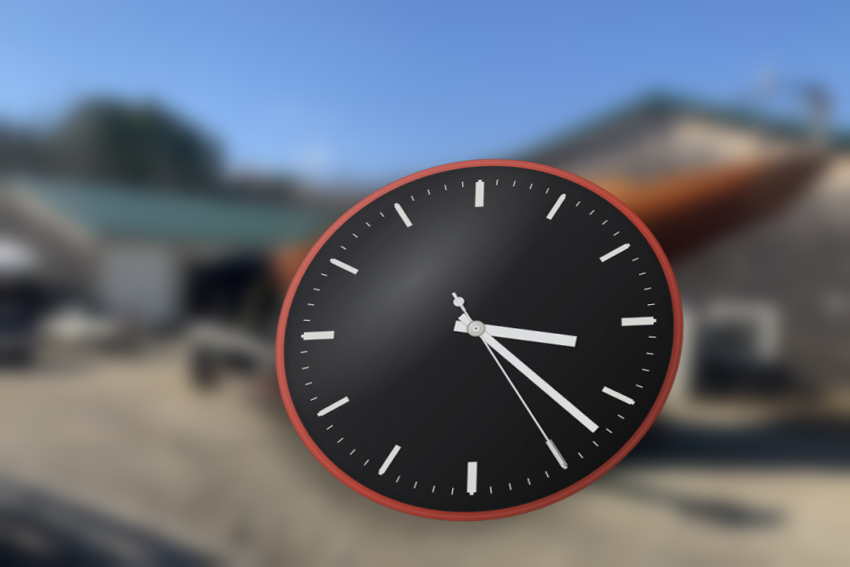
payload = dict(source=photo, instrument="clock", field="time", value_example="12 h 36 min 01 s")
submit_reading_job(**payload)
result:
3 h 22 min 25 s
